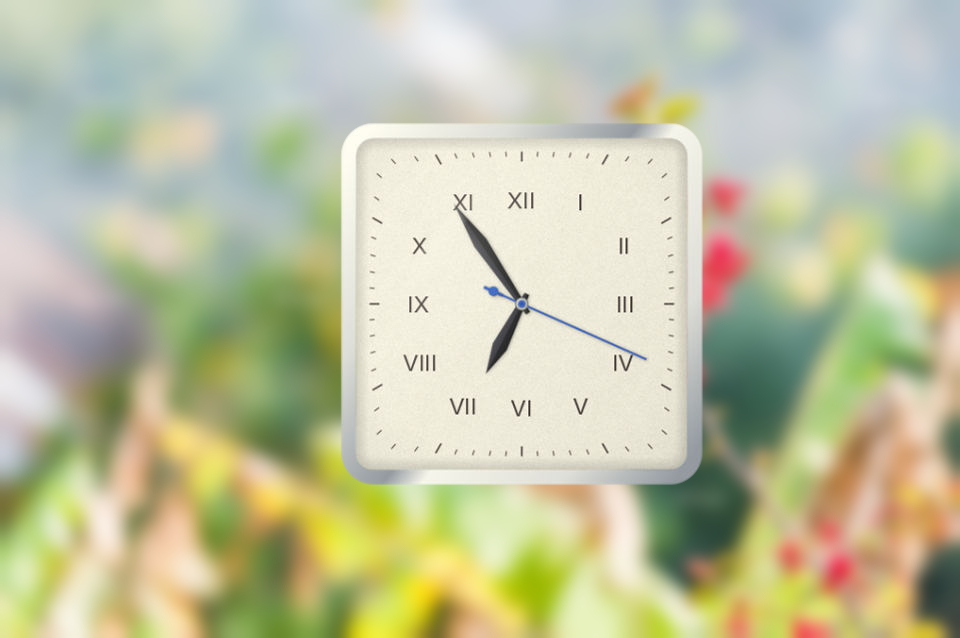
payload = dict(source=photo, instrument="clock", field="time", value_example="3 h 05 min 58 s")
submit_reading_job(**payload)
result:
6 h 54 min 19 s
